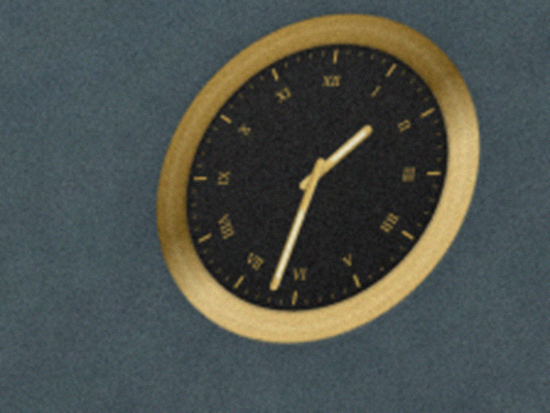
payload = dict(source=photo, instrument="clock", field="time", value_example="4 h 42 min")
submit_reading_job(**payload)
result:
1 h 32 min
